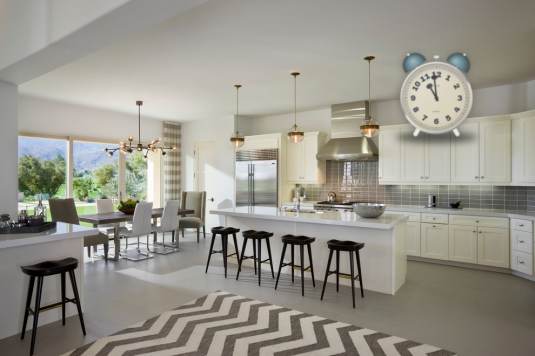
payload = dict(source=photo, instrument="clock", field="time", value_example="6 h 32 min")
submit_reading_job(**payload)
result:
10 h 59 min
